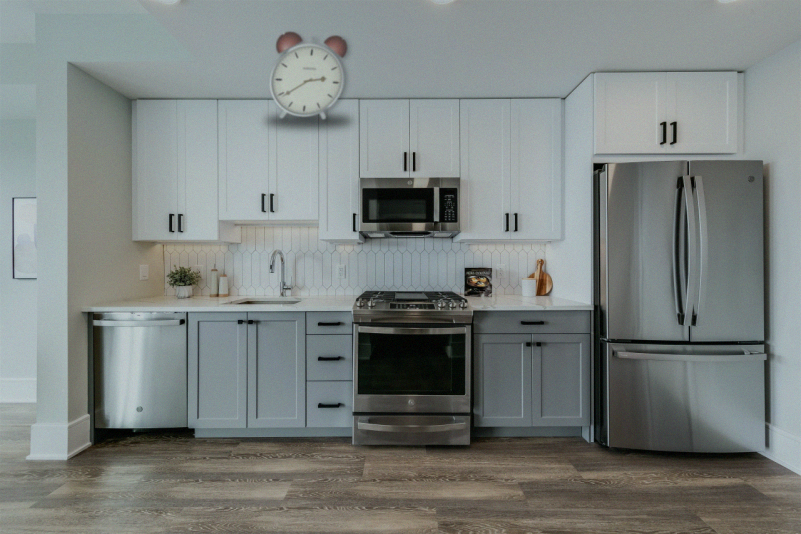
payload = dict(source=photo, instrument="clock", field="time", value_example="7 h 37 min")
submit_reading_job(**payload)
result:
2 h 39 min
